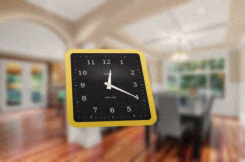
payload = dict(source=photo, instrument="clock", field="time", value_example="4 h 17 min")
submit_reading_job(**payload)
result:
12 h 20 min
